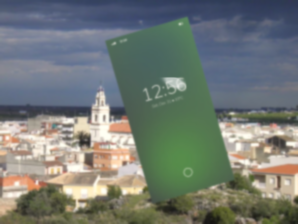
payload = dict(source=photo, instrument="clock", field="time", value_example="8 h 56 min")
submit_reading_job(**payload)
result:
12 h 56 min
